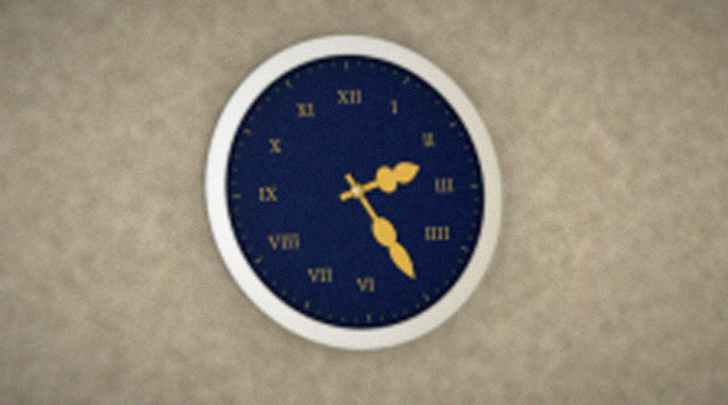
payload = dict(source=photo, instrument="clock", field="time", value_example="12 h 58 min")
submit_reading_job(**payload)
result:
2 h 25 min
